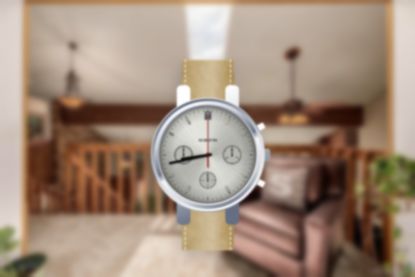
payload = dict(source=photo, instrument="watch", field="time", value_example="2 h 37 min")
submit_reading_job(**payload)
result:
8 h 43 min
